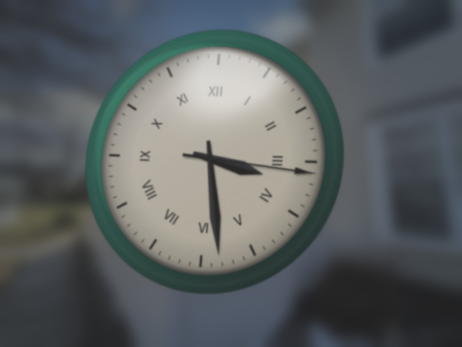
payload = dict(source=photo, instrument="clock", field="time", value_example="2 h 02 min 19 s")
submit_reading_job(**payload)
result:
3 h 28 min 16 s
